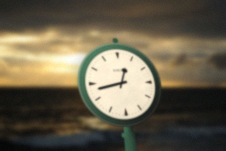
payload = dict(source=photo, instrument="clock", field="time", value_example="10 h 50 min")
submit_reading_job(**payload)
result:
12 h 43 min
